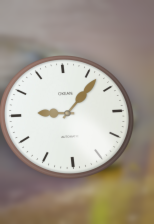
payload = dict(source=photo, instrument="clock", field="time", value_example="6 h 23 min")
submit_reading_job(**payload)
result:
9 h 07 min
